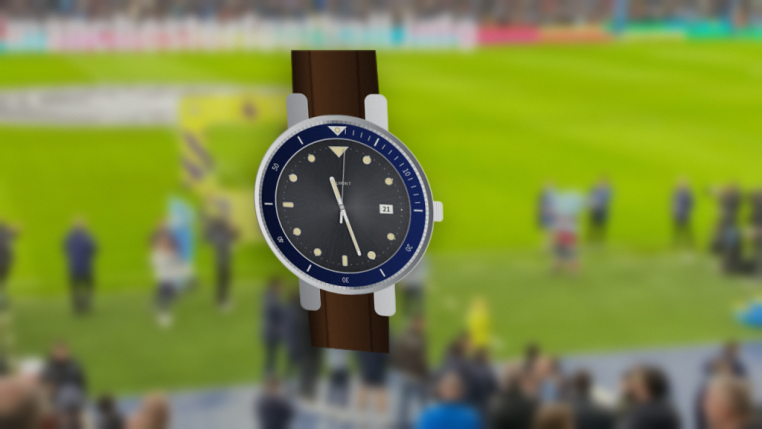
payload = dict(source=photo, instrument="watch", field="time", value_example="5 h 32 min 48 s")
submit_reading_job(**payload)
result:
11 h 27 min 01 s
